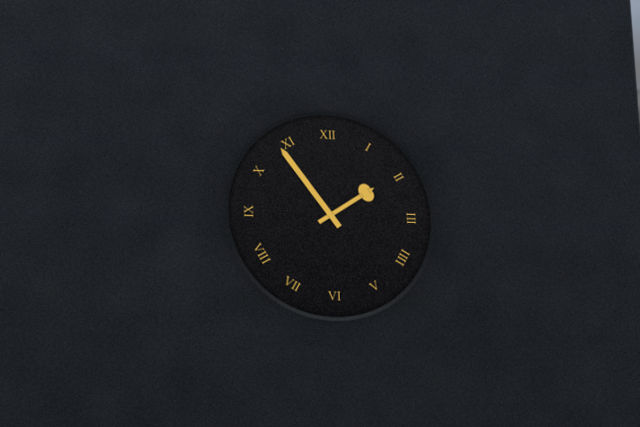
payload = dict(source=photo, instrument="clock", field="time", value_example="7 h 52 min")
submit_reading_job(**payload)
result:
1 h 54 min
